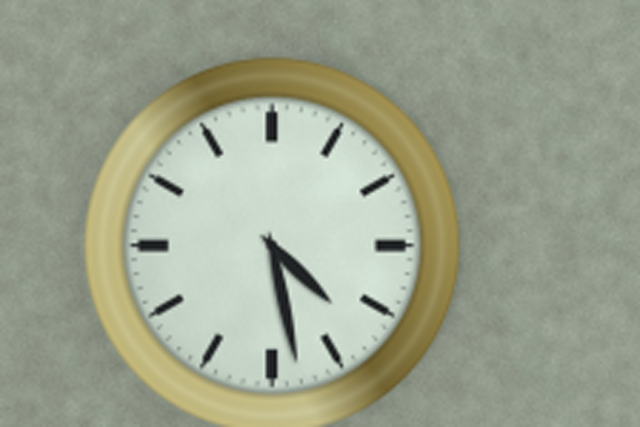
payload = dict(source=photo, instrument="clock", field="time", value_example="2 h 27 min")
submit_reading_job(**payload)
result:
4 h 28 min
